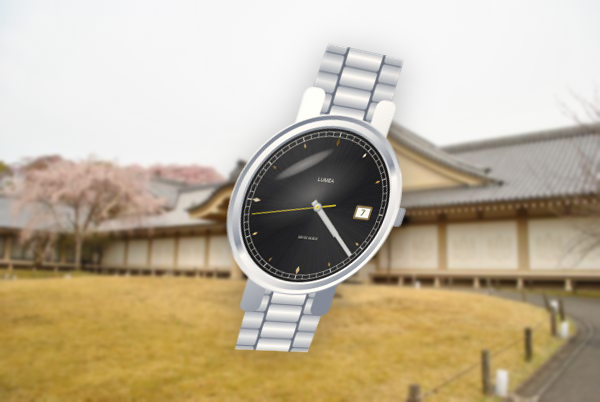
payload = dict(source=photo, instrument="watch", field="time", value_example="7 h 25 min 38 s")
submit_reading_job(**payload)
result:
4 h 21 min 43 s
